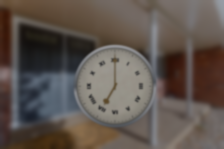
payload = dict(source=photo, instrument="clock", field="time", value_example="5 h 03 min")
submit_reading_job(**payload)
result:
7 h 00 min
